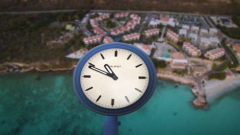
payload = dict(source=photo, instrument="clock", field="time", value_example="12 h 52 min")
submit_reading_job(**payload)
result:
10 h 49 min
